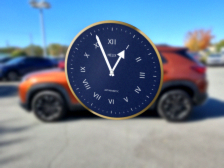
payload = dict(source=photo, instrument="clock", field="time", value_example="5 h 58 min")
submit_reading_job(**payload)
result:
12 h 56 min
